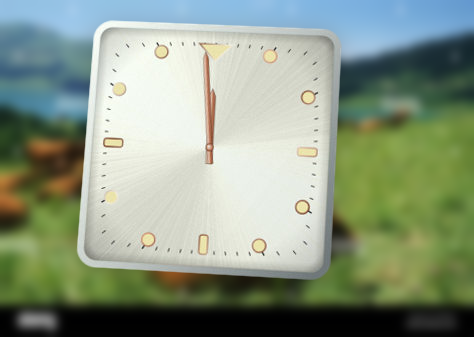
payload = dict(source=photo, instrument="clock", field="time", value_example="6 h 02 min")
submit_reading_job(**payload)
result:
11 h 59 min
